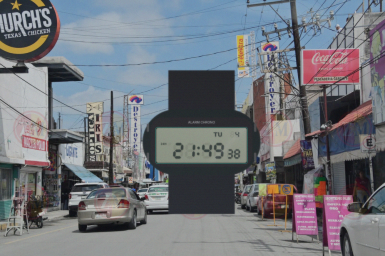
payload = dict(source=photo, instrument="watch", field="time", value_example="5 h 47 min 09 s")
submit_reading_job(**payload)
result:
21 h 49 min 38 s
